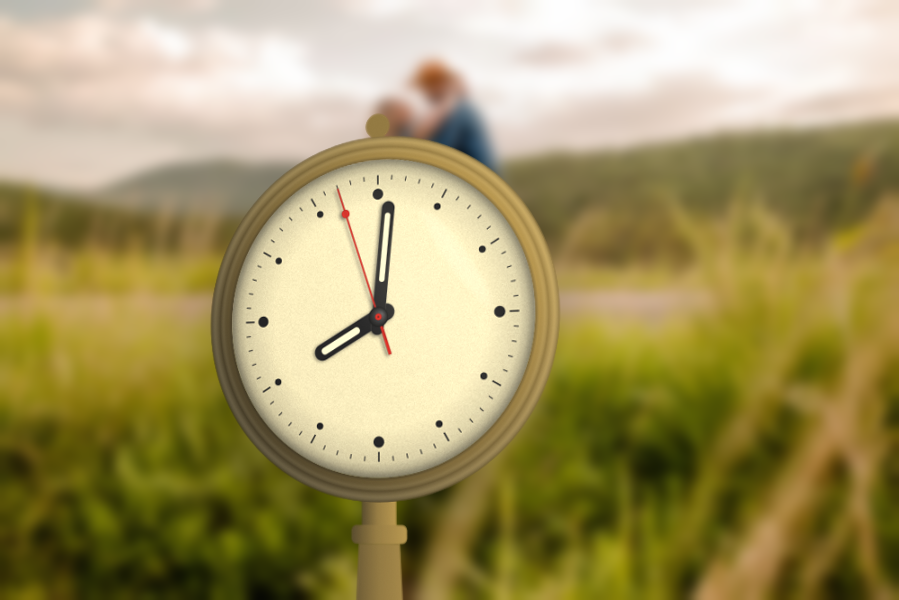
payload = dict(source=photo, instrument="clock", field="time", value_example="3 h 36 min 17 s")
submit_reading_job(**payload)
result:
8 h 00 min 57 s
